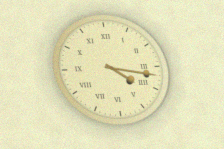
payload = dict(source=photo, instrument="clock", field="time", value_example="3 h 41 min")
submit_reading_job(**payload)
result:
4 h 17 min
